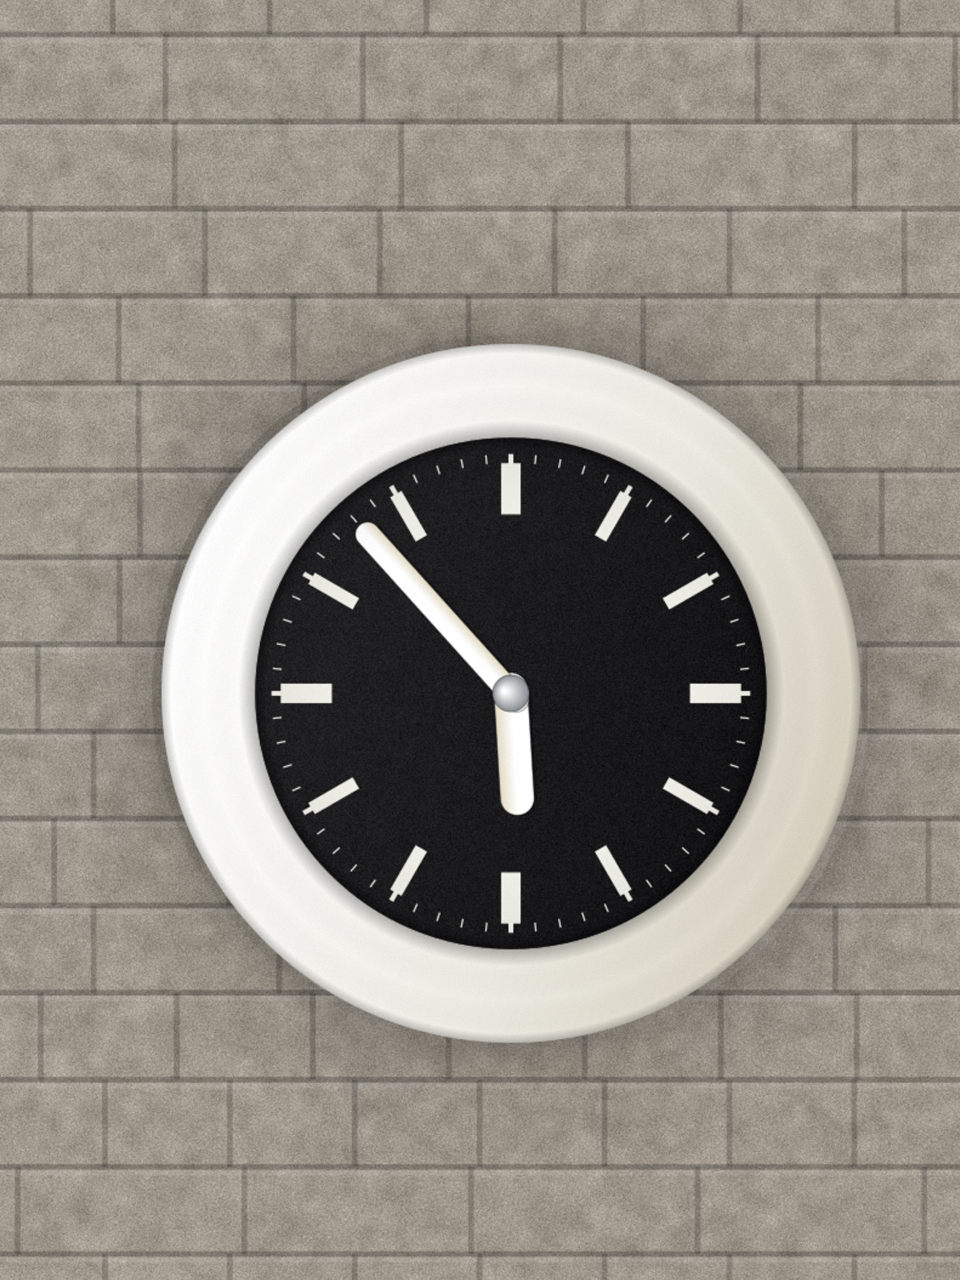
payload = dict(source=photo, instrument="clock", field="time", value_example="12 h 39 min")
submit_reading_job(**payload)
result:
5 h 53 min
